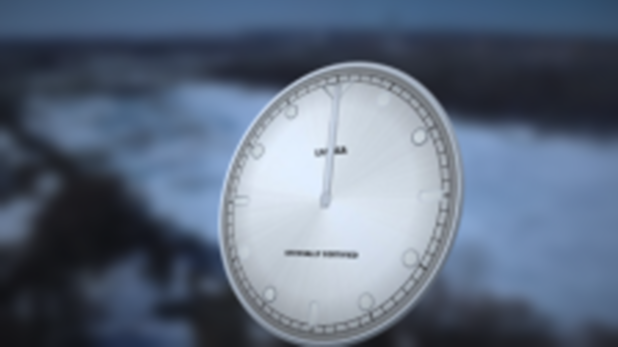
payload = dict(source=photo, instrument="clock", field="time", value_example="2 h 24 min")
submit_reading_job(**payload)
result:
12 h 00 min
